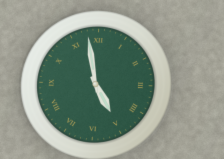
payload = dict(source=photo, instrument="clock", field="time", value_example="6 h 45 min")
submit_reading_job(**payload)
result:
4 h 58 min
